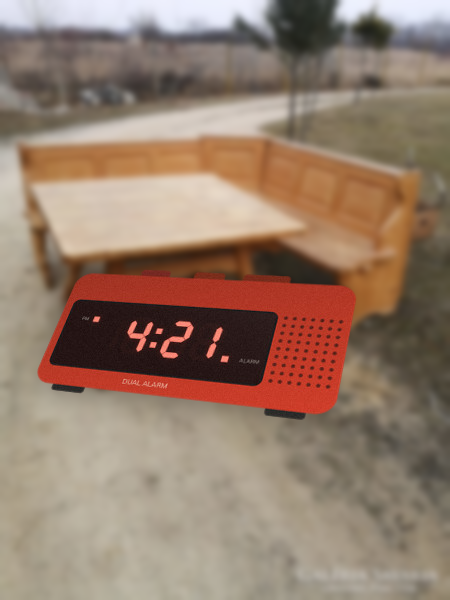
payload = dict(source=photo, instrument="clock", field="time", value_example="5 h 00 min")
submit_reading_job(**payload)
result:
4 h 21 min
